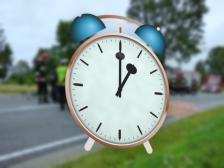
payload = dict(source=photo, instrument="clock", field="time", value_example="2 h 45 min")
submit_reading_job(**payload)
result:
1 h 00 min
